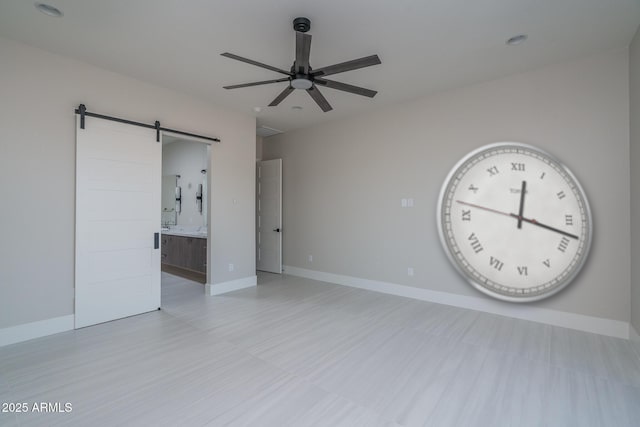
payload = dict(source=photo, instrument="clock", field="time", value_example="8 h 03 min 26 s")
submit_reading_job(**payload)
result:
12 h 17 min 47 s
